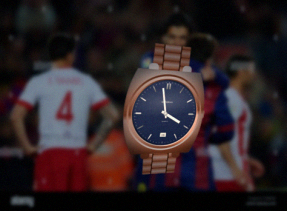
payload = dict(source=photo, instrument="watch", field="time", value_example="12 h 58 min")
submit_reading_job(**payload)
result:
3 h 58 min
